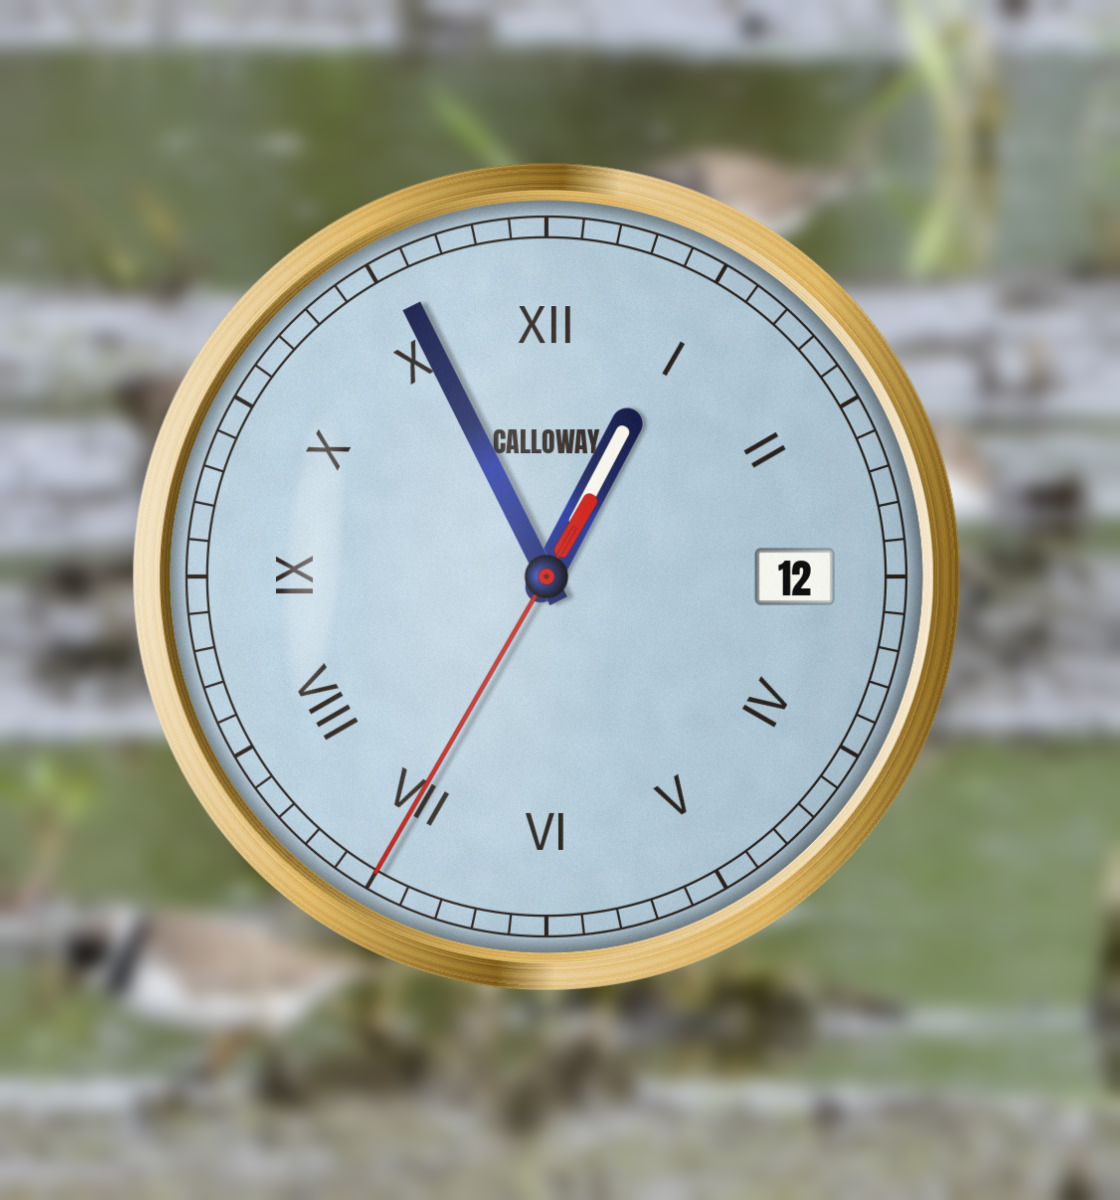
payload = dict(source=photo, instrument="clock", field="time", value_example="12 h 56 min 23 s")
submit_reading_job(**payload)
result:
12 h 55 min 35 s
